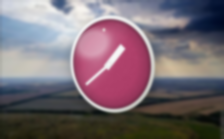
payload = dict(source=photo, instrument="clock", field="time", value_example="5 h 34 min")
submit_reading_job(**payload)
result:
1 h 40 min
